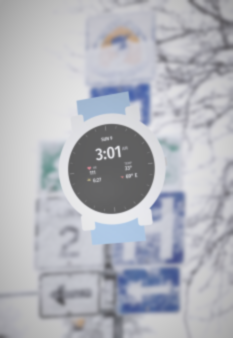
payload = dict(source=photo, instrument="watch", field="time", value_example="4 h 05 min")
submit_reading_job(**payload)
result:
3 h 01 min
